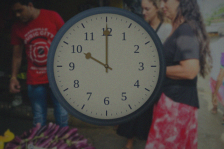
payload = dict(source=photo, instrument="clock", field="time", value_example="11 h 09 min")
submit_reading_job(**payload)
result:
10 h 00 min
